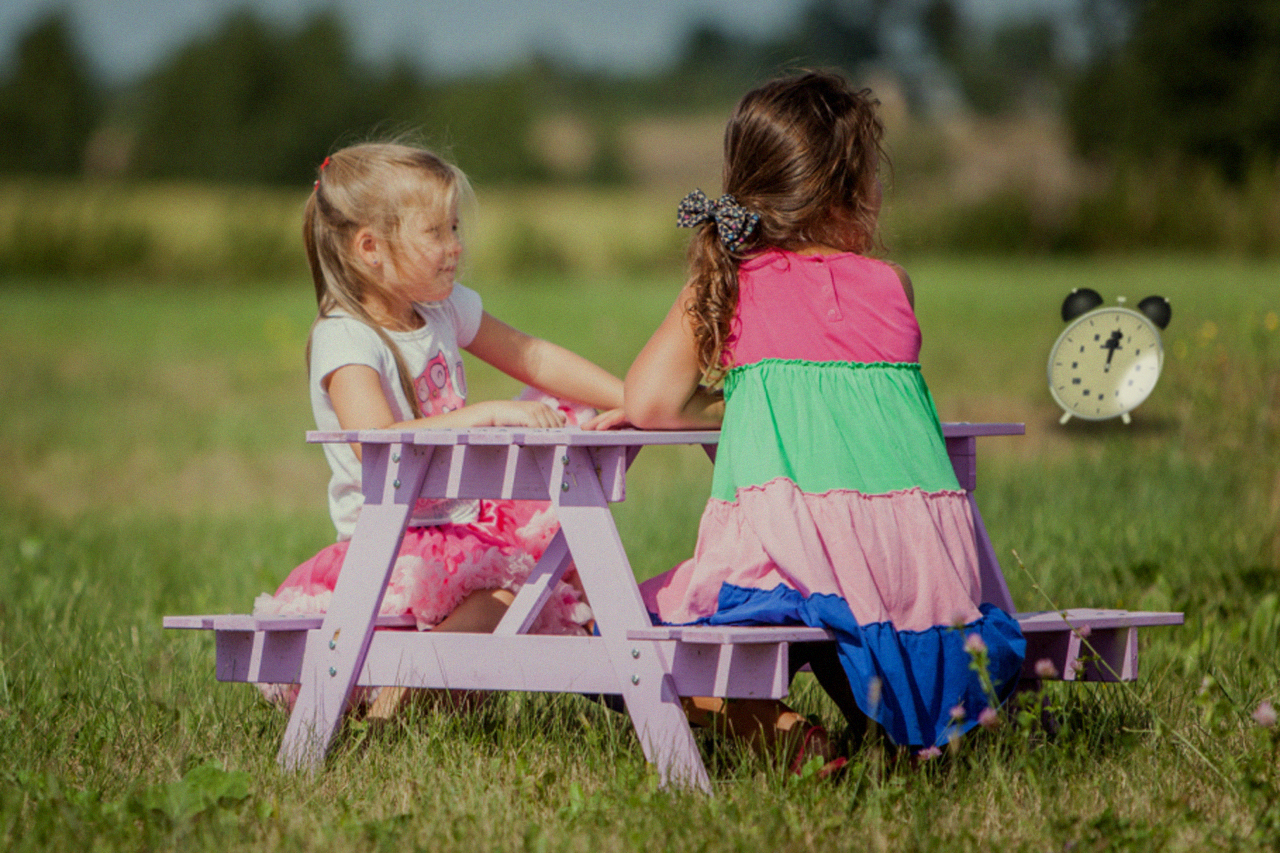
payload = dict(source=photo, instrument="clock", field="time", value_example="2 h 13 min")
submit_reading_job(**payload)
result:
12 h 01 min
